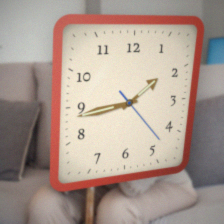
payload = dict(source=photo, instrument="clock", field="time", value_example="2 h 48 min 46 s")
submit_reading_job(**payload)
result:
1 h 43 min 23 s
